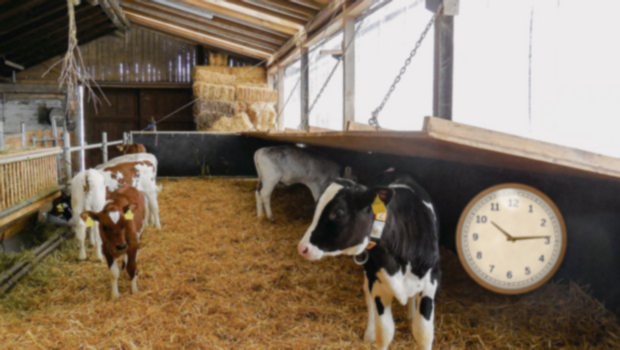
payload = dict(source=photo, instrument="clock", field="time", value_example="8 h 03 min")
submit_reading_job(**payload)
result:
10 h 14 min
